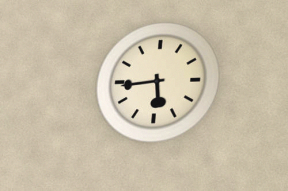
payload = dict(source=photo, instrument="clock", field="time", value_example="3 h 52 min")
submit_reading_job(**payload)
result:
5 h 44 min
